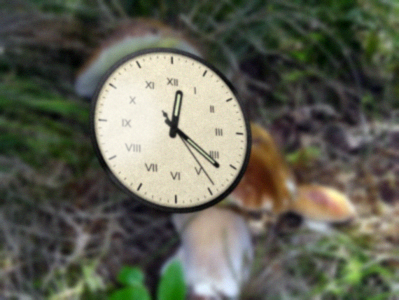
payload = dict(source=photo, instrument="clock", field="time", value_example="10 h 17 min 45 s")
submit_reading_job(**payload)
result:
12 h 21 min 24 s
